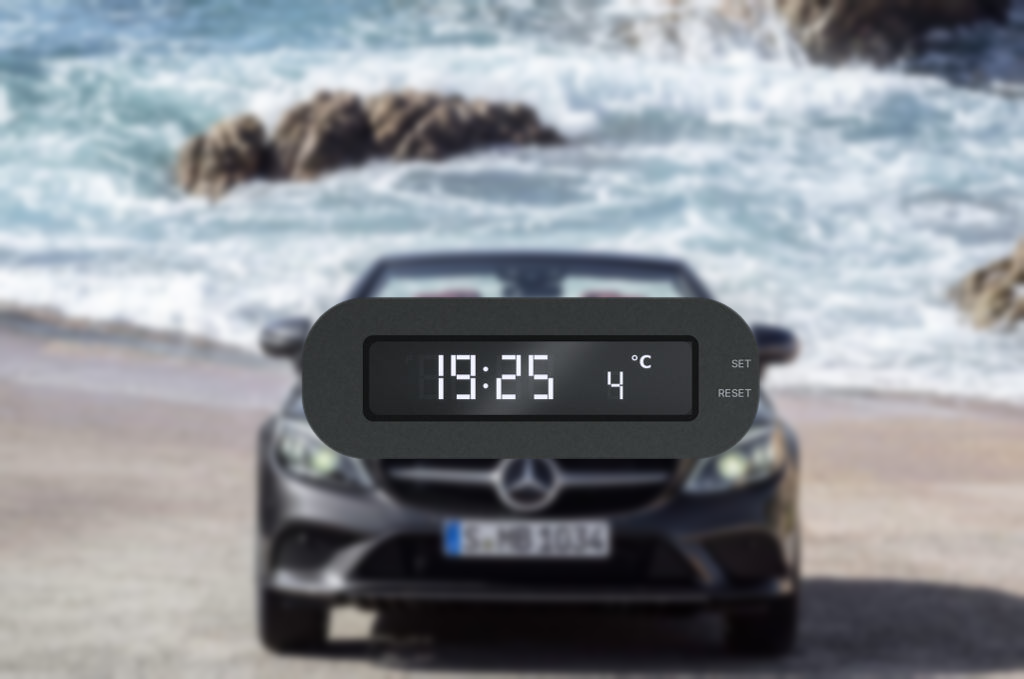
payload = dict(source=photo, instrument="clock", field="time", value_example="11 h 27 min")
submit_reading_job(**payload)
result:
19 h 25 min
